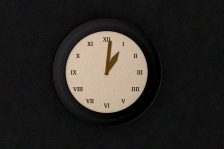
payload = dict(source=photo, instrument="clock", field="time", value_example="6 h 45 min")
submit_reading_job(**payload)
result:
1 h 01 min
